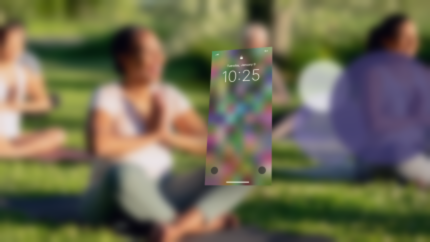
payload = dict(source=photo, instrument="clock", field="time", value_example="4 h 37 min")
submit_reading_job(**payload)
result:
10 h 25 min
